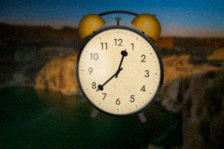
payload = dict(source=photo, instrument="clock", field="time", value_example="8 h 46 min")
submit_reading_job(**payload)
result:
12 h 38 min
